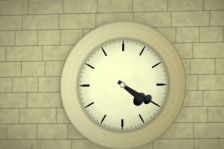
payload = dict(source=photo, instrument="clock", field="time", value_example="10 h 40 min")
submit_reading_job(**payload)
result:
4 h 20 min
